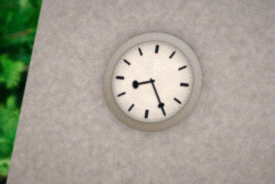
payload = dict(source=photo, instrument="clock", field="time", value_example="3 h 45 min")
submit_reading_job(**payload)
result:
8 h 25 min
